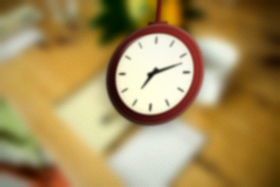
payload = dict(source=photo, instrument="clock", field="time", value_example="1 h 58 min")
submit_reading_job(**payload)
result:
7 h 12 min
